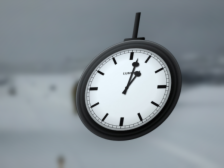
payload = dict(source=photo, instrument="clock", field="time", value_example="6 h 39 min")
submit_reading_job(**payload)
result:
1 h 02 min
